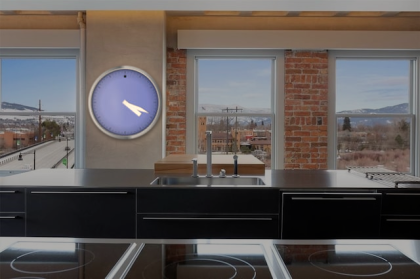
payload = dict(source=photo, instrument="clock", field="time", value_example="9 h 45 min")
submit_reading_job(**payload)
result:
4 h 19 min
